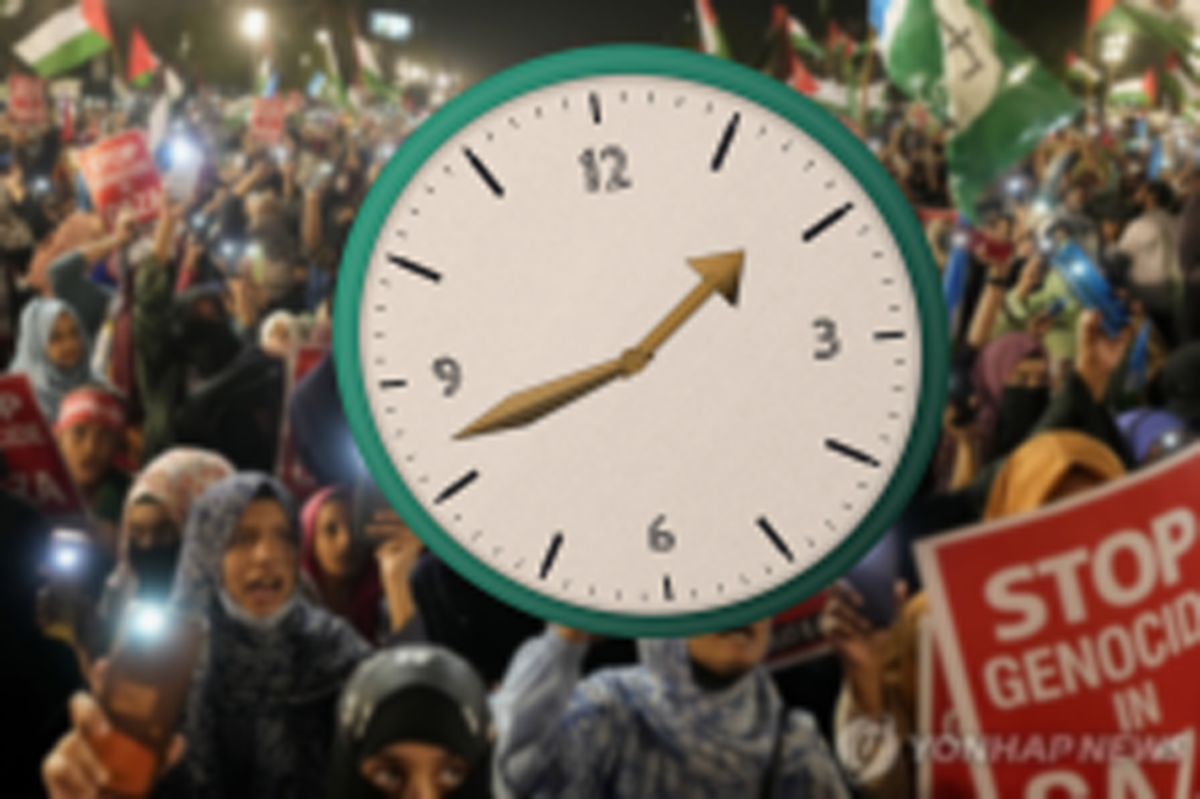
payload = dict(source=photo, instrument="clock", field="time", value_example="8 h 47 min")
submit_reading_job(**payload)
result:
1 h 42 min
